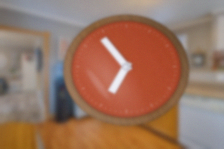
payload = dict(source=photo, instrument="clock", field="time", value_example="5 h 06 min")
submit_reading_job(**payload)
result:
6 h 54 min
